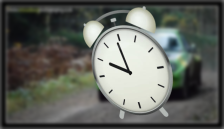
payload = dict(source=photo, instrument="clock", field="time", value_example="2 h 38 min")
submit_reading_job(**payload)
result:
9 h 59 min
